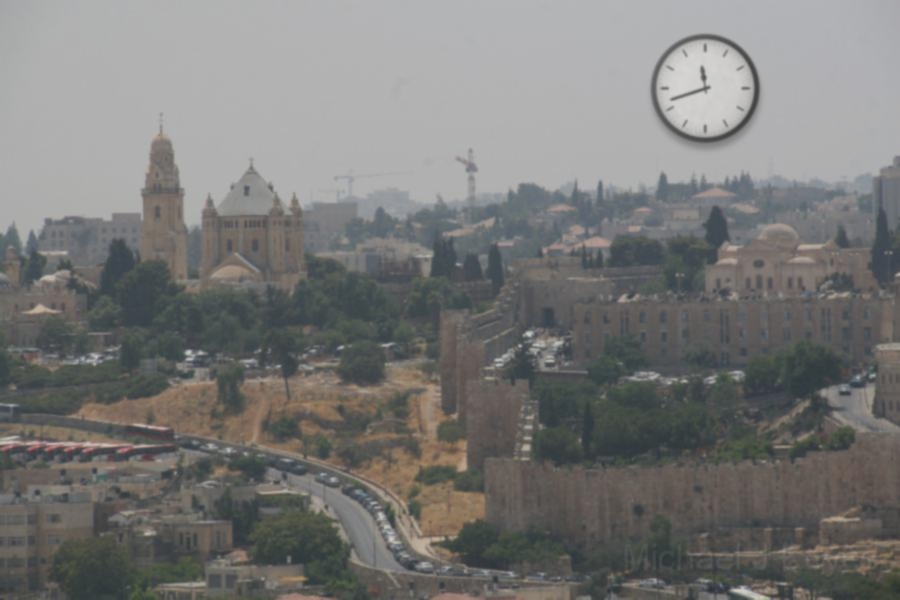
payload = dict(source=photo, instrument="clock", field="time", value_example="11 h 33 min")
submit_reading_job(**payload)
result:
11 h 42 min
